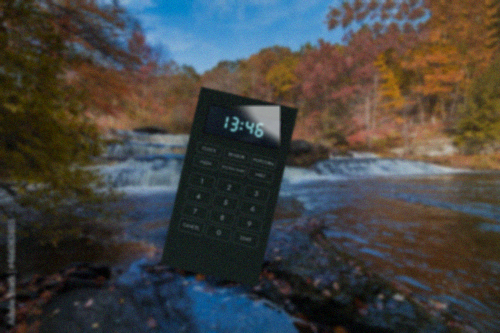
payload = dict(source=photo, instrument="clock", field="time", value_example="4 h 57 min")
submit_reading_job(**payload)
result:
13 h 46 min
